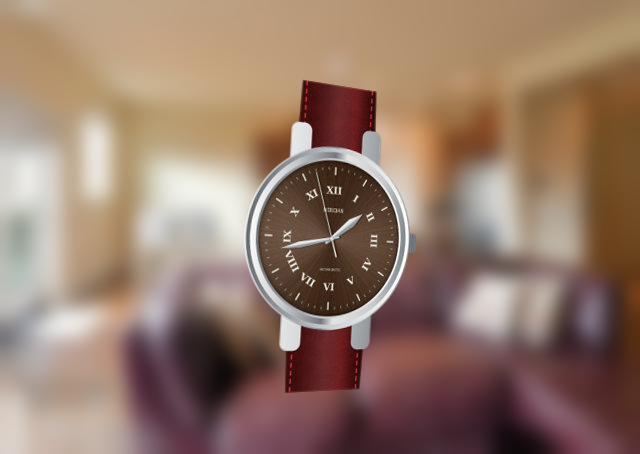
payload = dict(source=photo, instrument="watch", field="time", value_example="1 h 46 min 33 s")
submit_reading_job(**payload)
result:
1 h 42 min 57 s
